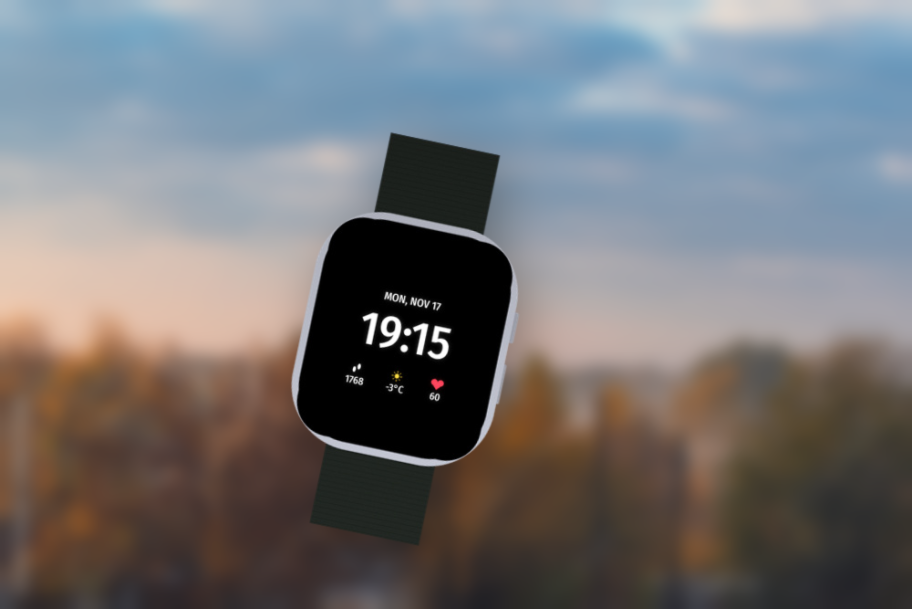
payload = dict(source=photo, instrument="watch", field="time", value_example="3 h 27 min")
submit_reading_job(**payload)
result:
19 h 15 min
